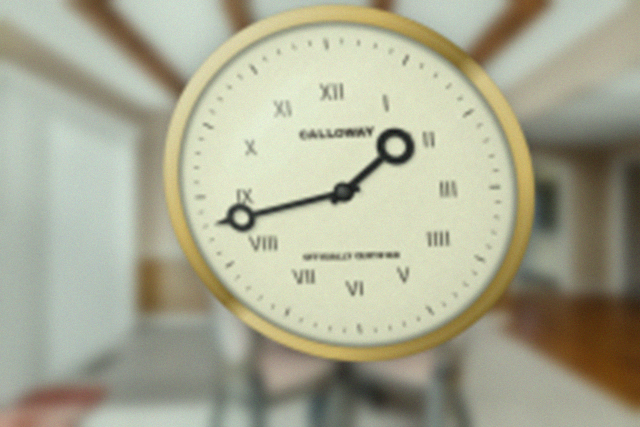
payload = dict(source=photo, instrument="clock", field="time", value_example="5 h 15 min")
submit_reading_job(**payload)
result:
1 h 43 min
